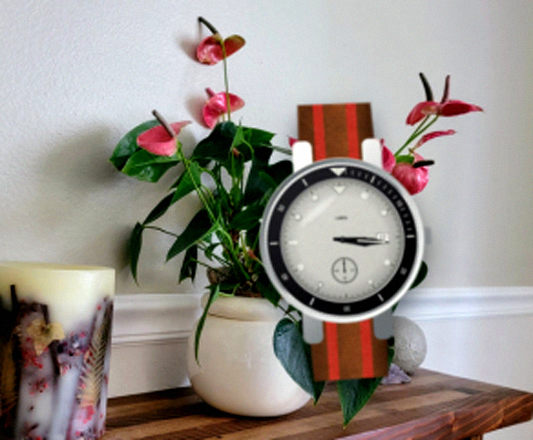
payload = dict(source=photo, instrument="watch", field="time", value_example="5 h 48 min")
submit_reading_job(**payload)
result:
3 h 16 min
